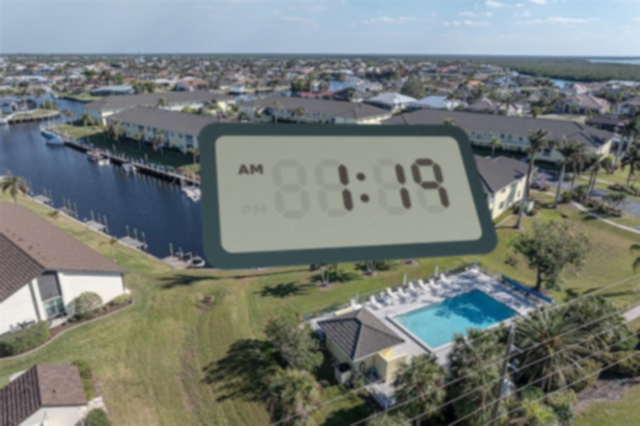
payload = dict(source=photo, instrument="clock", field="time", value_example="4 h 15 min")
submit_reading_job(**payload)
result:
1 h 19 min
